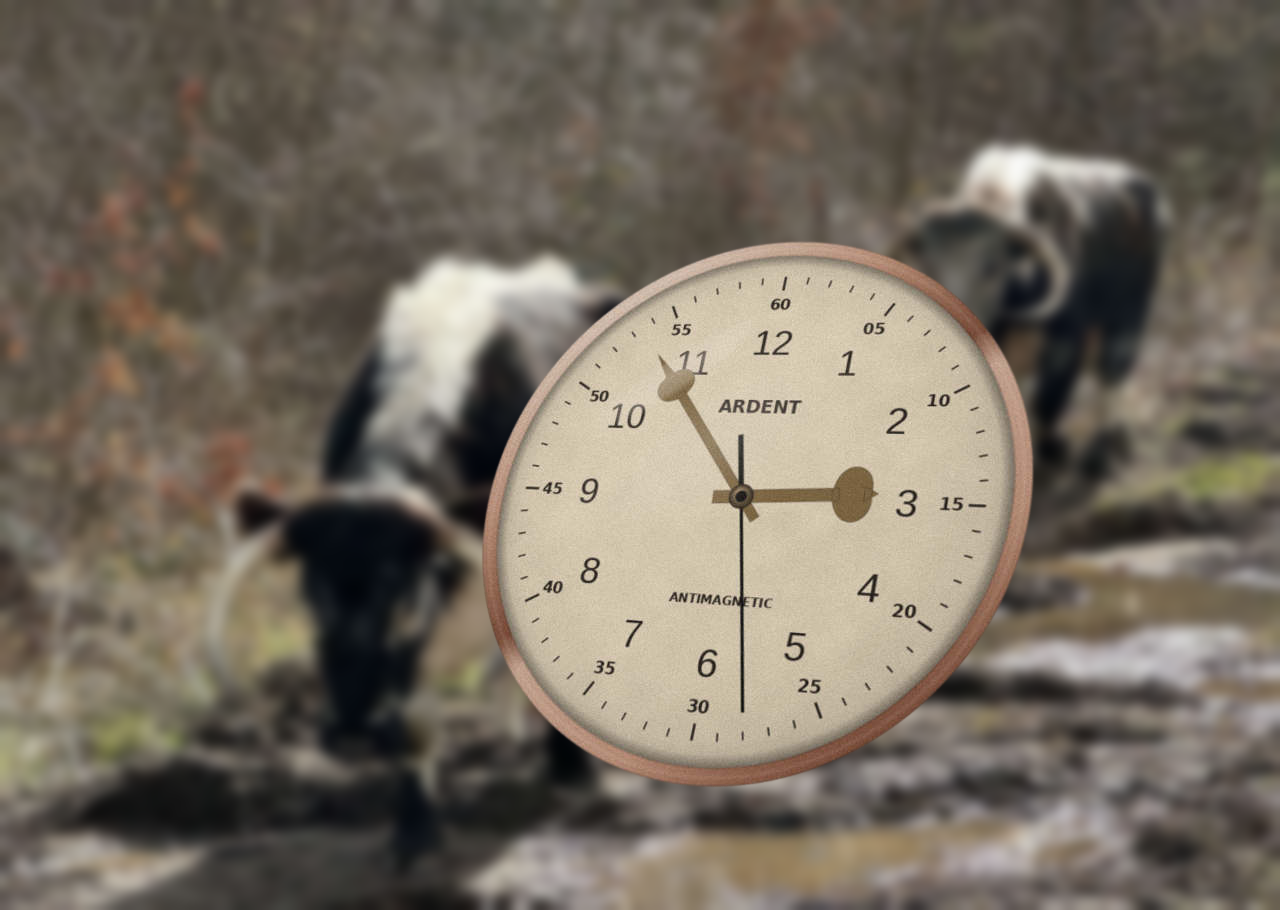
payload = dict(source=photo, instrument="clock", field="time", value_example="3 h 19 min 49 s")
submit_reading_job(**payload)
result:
2 h 53 min 28 s
